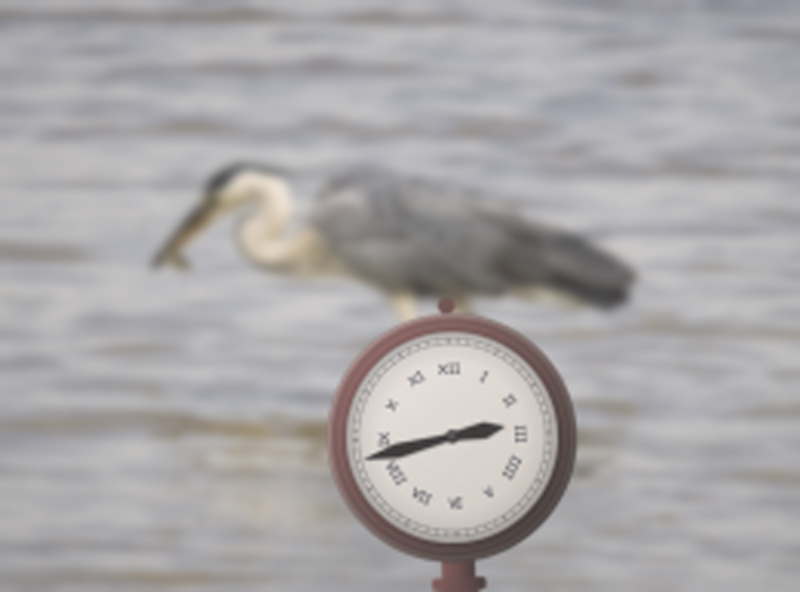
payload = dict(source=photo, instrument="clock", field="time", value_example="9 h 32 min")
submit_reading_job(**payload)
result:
2 h 43 min
